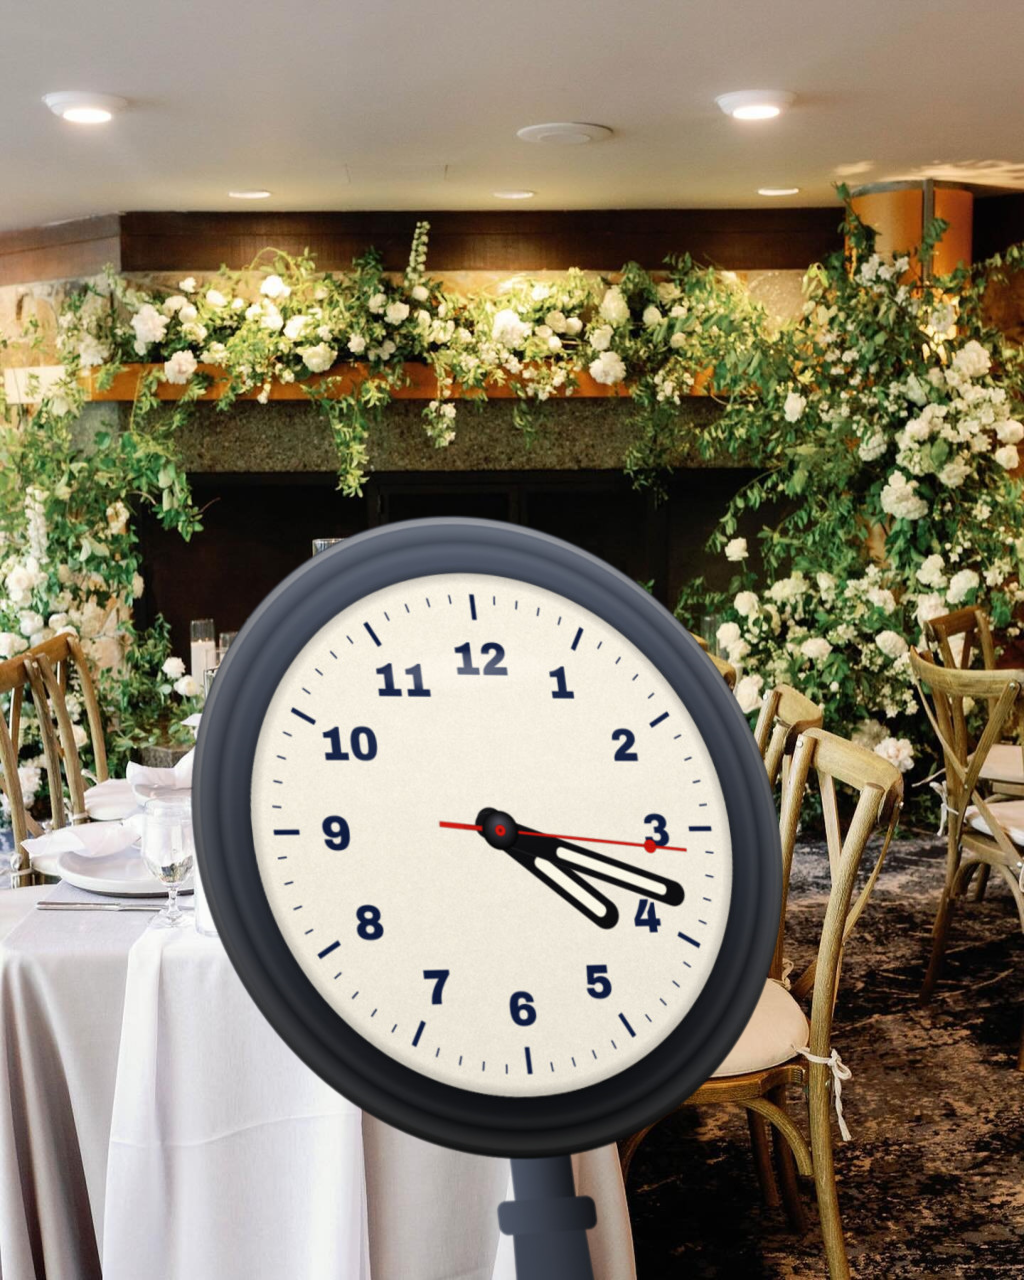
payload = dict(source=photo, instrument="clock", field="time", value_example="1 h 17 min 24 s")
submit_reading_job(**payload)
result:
4 h 18 min 16 s
